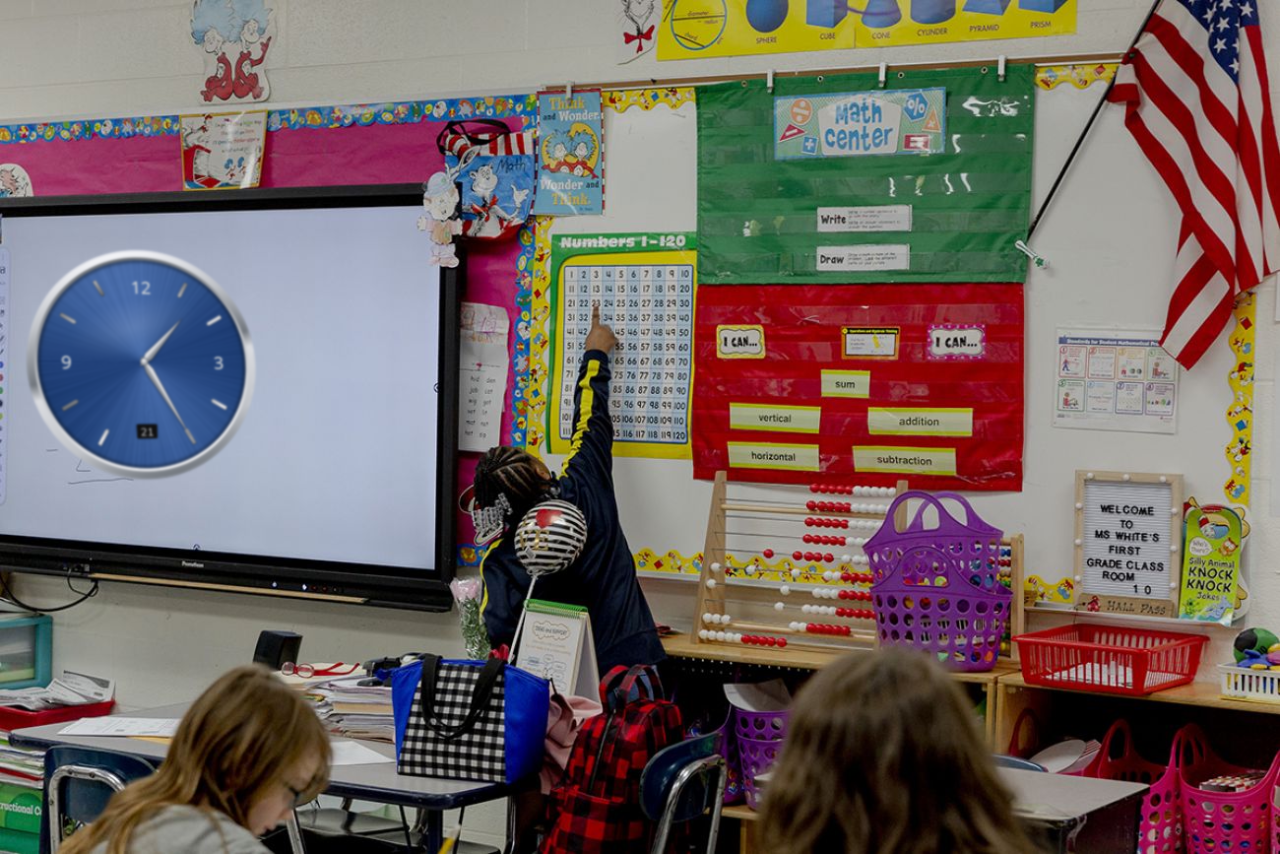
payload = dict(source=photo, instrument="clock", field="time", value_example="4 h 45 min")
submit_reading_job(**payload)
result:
1 h 25 min
